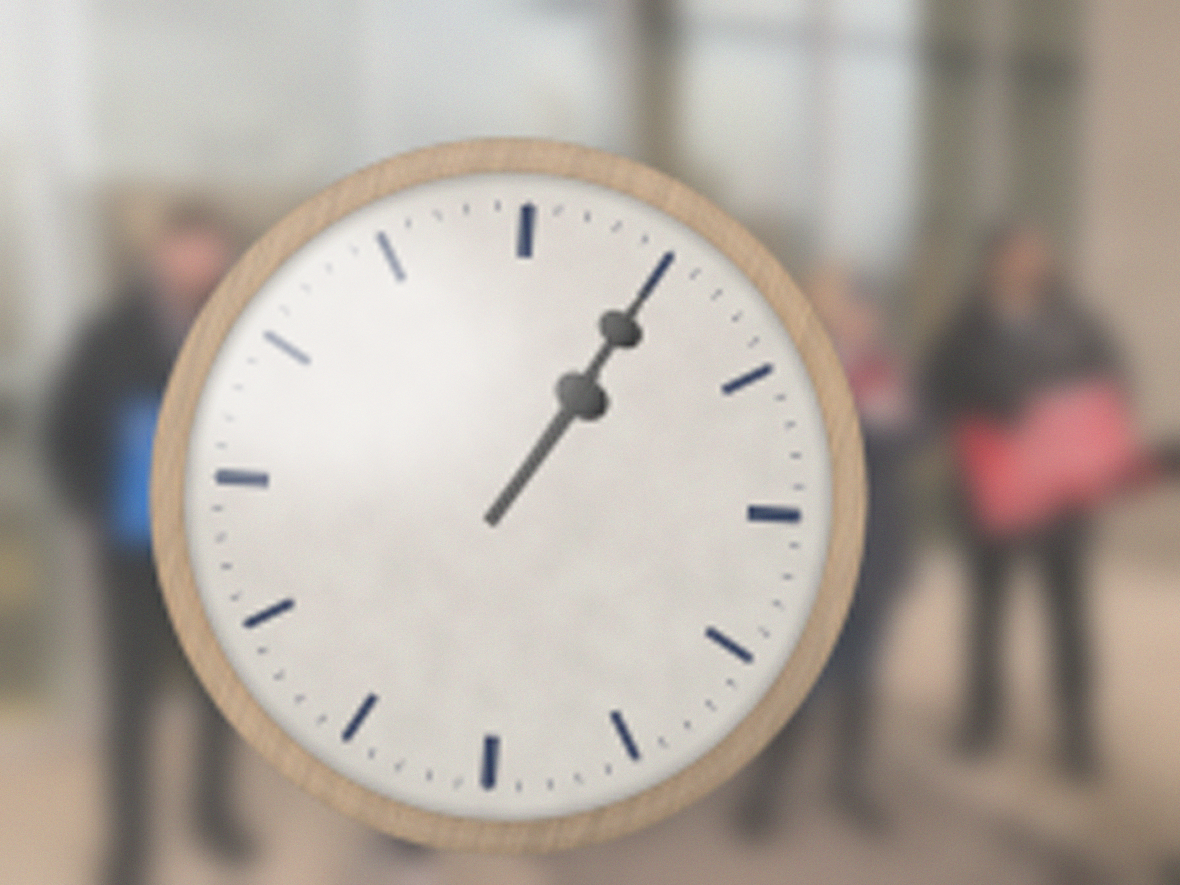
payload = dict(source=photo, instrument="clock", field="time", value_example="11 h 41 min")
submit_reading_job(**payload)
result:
1 h 05 min
